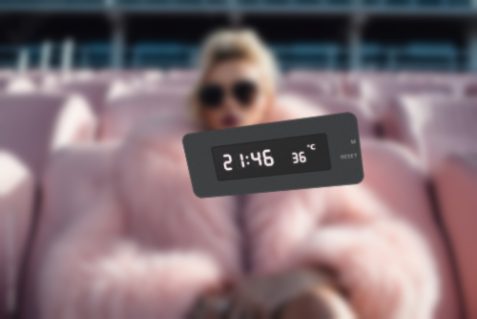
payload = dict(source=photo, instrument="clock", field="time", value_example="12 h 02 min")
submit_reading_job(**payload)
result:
21 h 46 min
